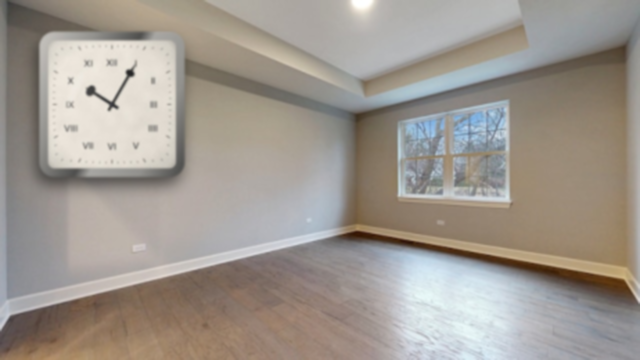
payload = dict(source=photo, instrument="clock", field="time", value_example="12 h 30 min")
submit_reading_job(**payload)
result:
10 h 05 min
